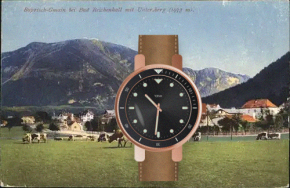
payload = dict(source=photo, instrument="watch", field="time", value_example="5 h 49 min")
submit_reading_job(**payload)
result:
10 h 31 min
